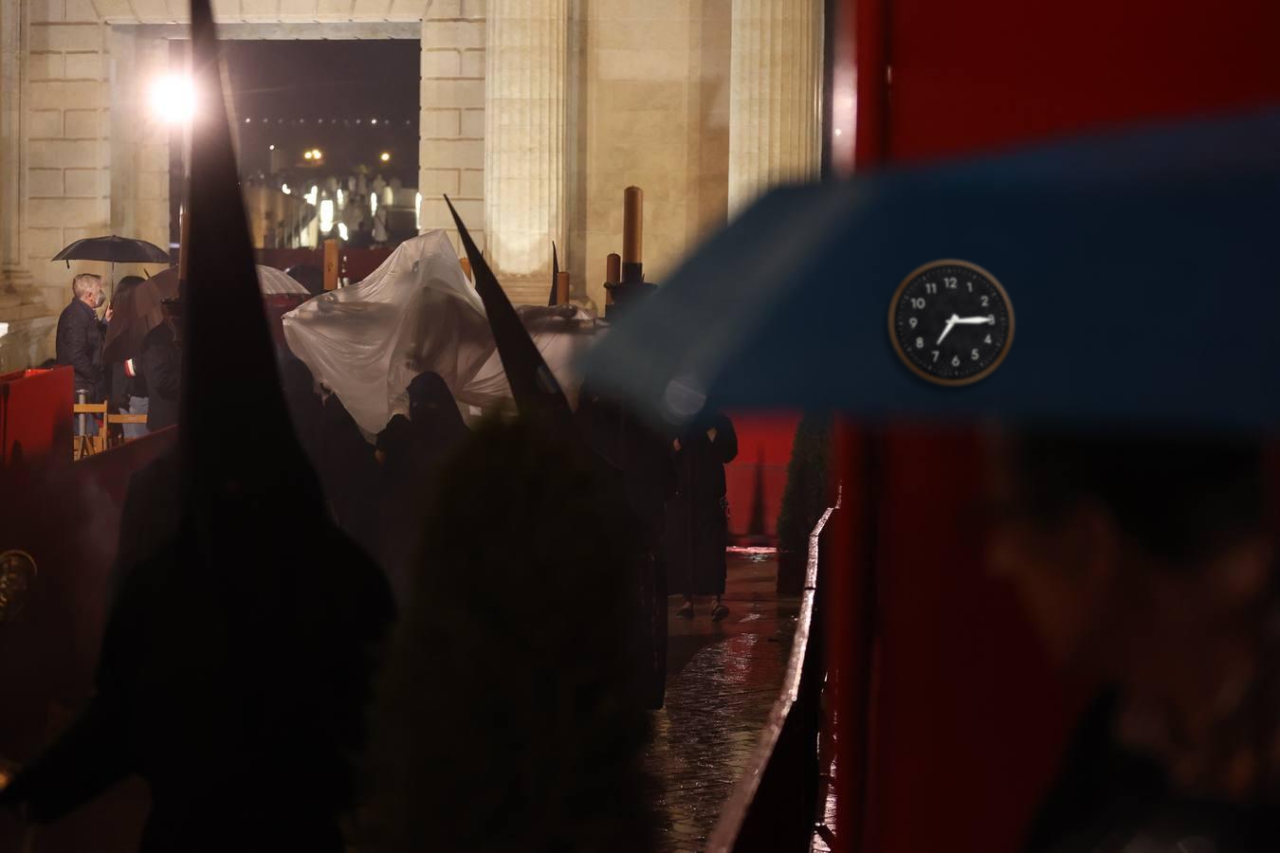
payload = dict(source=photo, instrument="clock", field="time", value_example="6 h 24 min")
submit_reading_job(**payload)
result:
7 h 15 min
